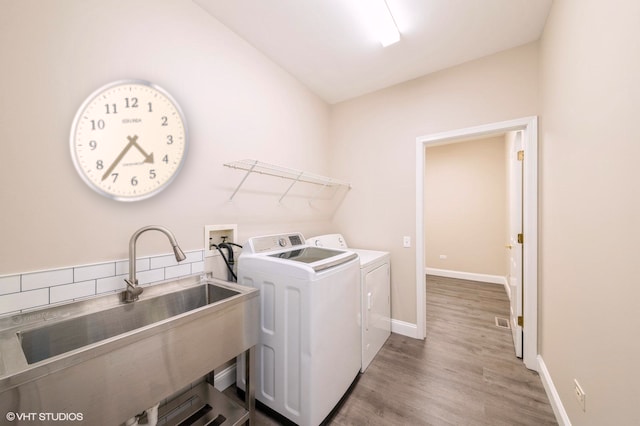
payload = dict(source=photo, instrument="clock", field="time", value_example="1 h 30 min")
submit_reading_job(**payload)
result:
4 h 37 min
